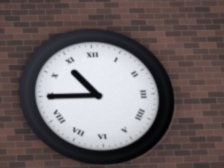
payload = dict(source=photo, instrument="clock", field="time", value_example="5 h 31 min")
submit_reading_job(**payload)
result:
10 h 45 min
